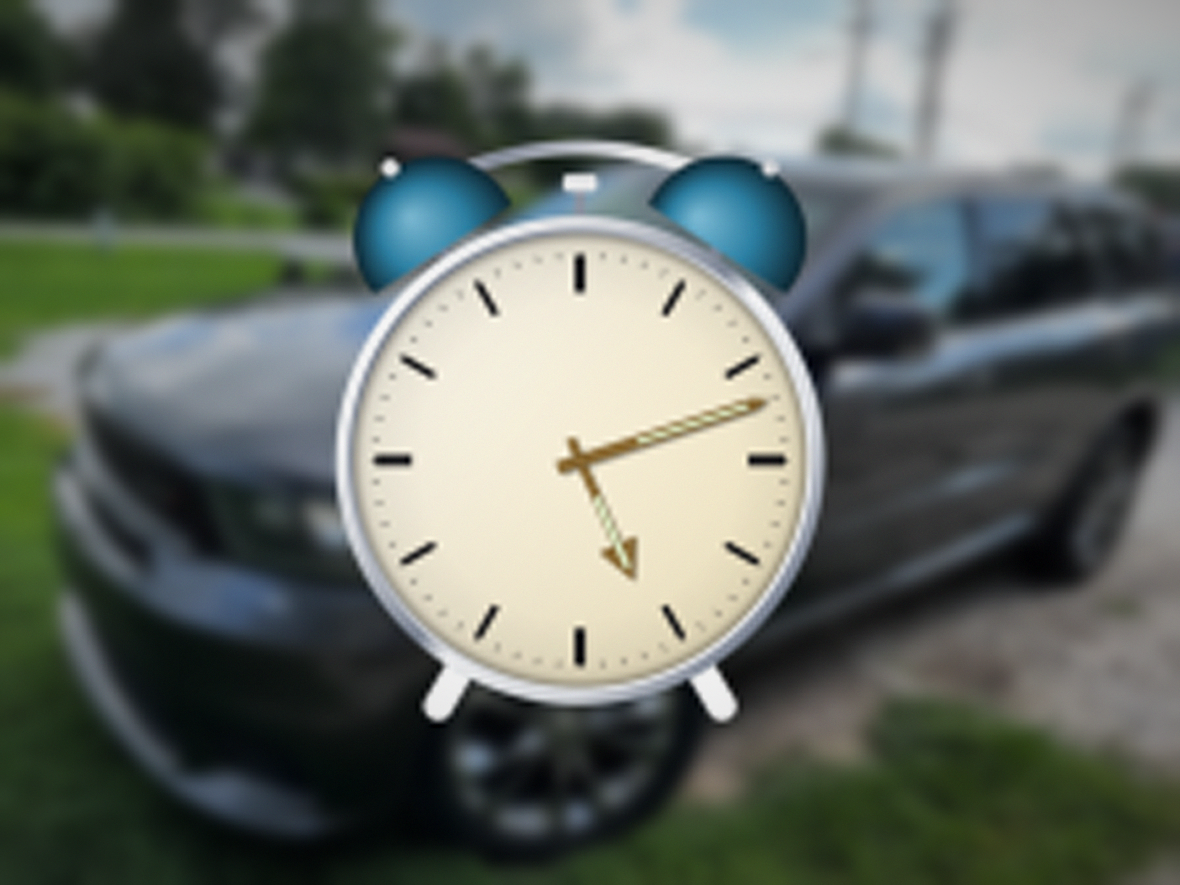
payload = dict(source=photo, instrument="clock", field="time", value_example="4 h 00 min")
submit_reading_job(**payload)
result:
5 h 12 min
